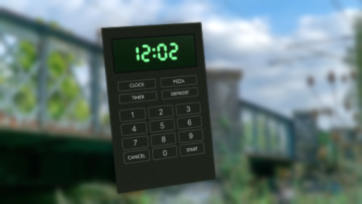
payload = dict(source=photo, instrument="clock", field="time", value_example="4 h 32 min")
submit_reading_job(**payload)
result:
12 h 02 min
